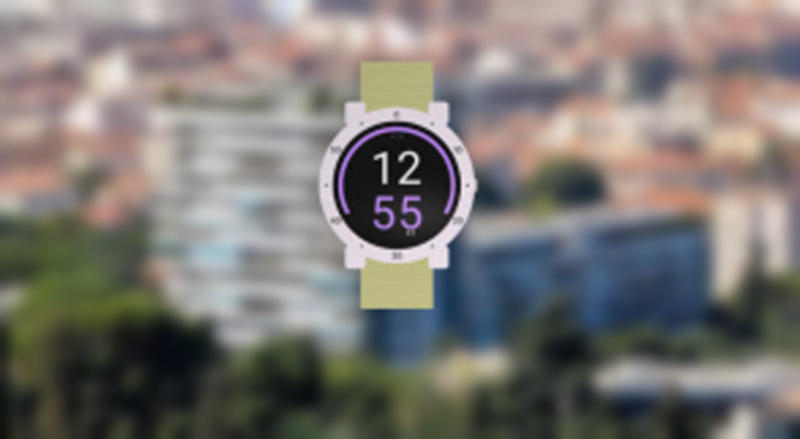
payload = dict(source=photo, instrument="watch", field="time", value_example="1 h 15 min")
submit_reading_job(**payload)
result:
12 h 55 min
